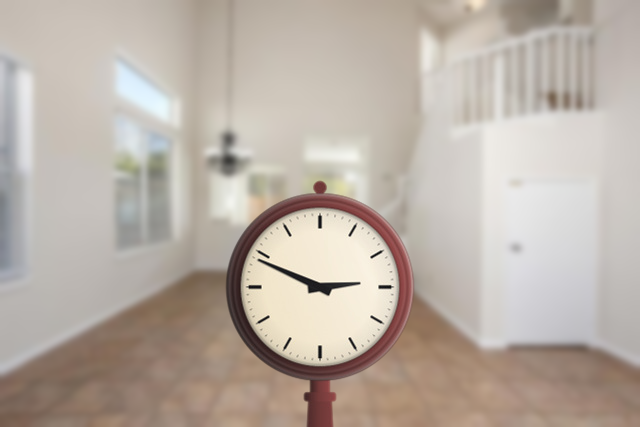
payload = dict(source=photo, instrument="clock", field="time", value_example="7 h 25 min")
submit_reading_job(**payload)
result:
2 h 49 min
